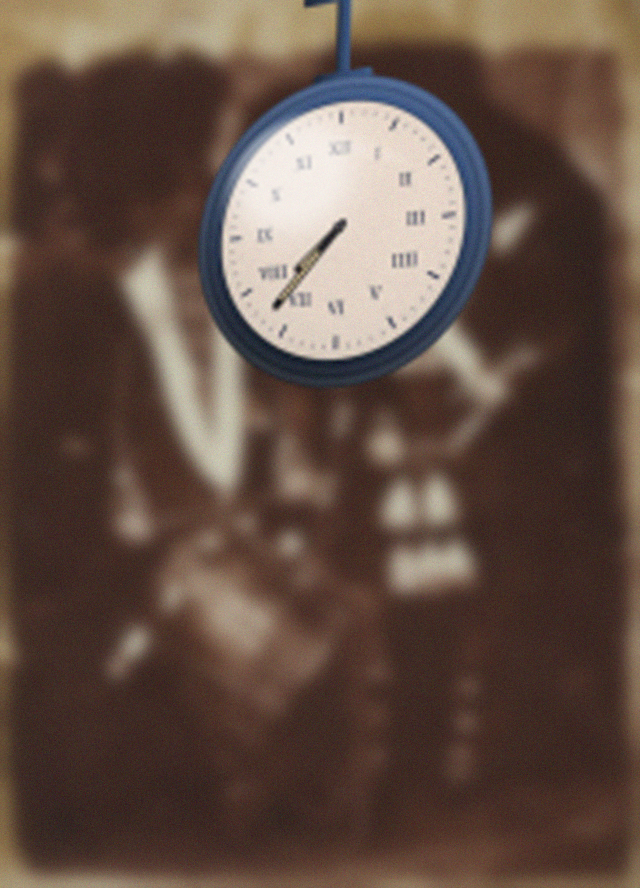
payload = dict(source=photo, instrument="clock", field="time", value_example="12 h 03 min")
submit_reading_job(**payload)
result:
7 h 37 min
